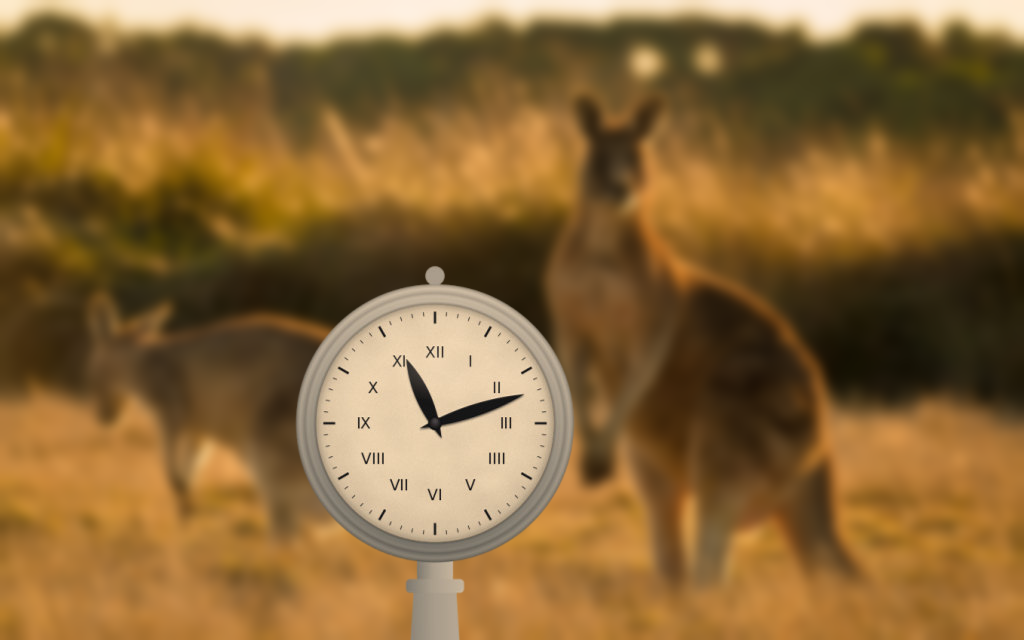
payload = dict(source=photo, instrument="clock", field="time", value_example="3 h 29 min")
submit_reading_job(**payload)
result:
11 h 12 min
